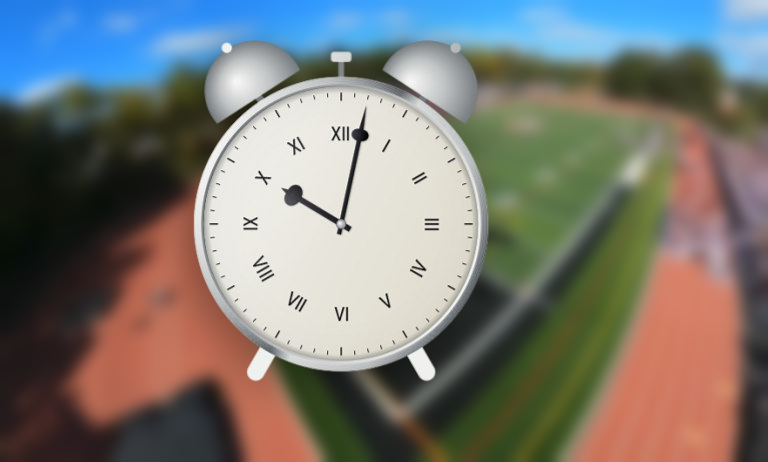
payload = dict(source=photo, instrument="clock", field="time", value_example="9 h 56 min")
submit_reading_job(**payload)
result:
10 h 02 min
